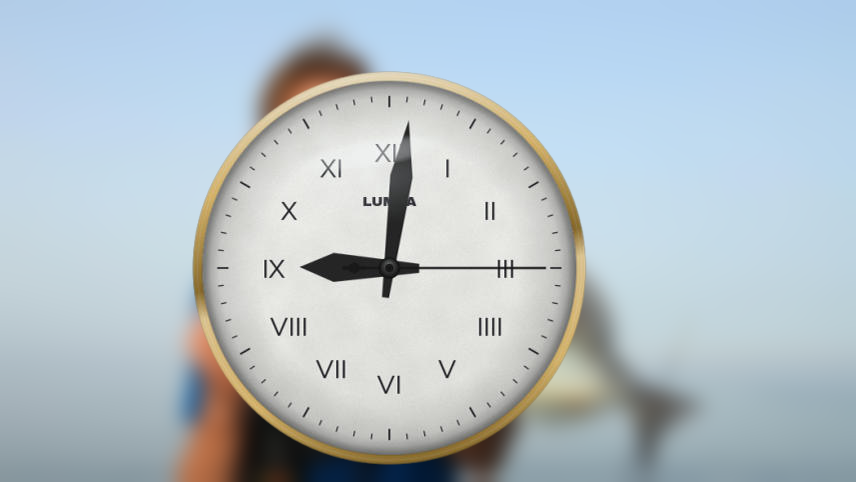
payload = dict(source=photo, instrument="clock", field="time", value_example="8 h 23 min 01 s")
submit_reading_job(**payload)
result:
9 h 01 min 15 s
